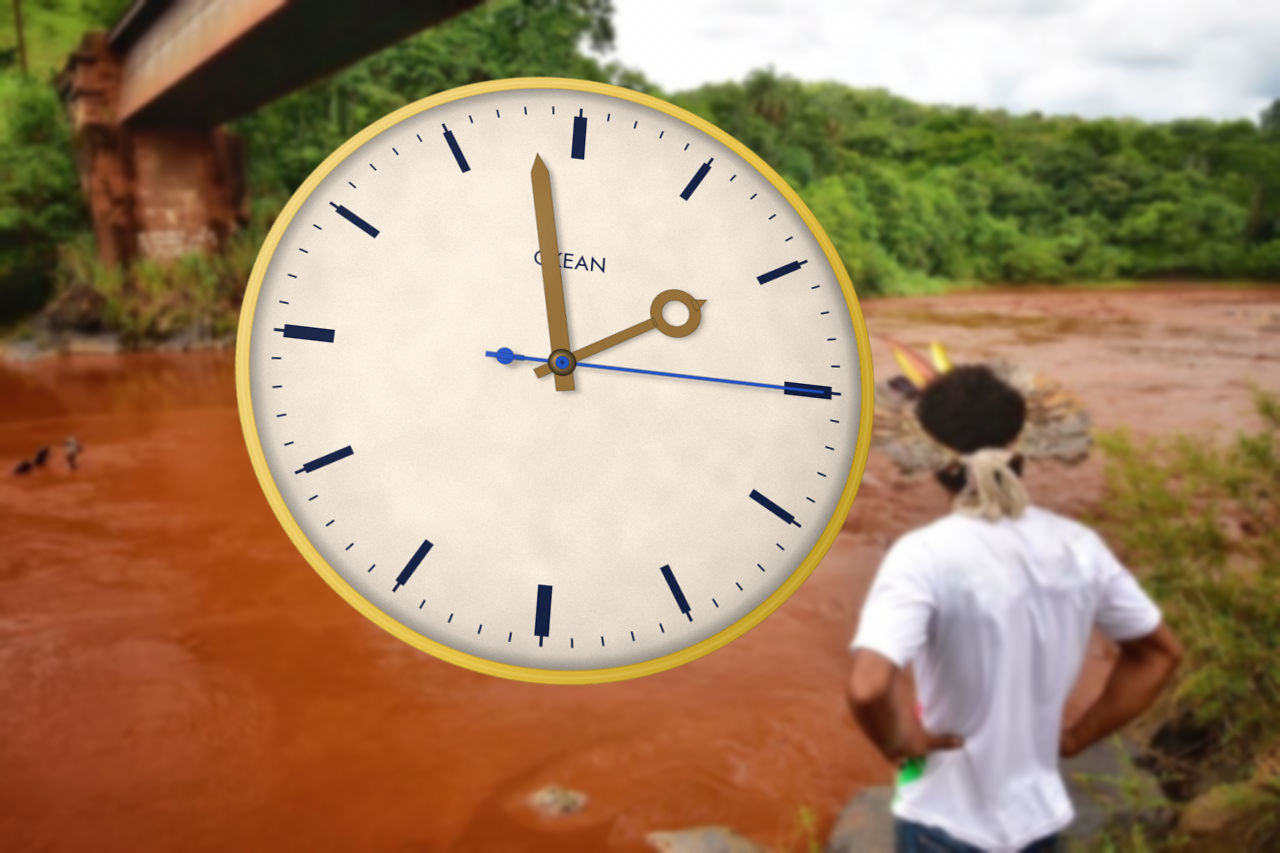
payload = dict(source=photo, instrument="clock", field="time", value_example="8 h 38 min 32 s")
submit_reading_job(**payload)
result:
1 h 58 min 15 s
